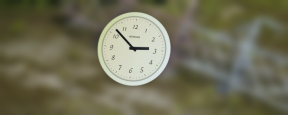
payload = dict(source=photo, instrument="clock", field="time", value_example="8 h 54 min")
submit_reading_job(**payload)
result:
2 h 52 min
